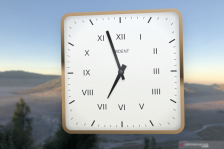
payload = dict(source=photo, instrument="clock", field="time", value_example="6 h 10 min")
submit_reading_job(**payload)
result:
6 h 57 min
